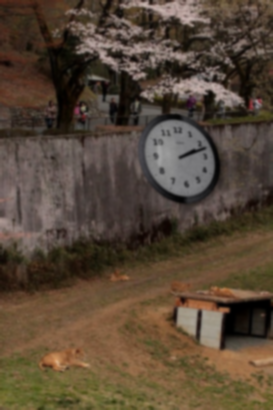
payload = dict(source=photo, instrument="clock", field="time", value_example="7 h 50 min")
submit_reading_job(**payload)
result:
2 h 12 min
